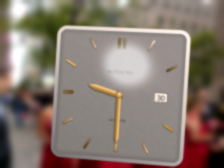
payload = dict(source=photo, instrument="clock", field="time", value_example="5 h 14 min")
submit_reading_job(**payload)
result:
9 h 30 min
